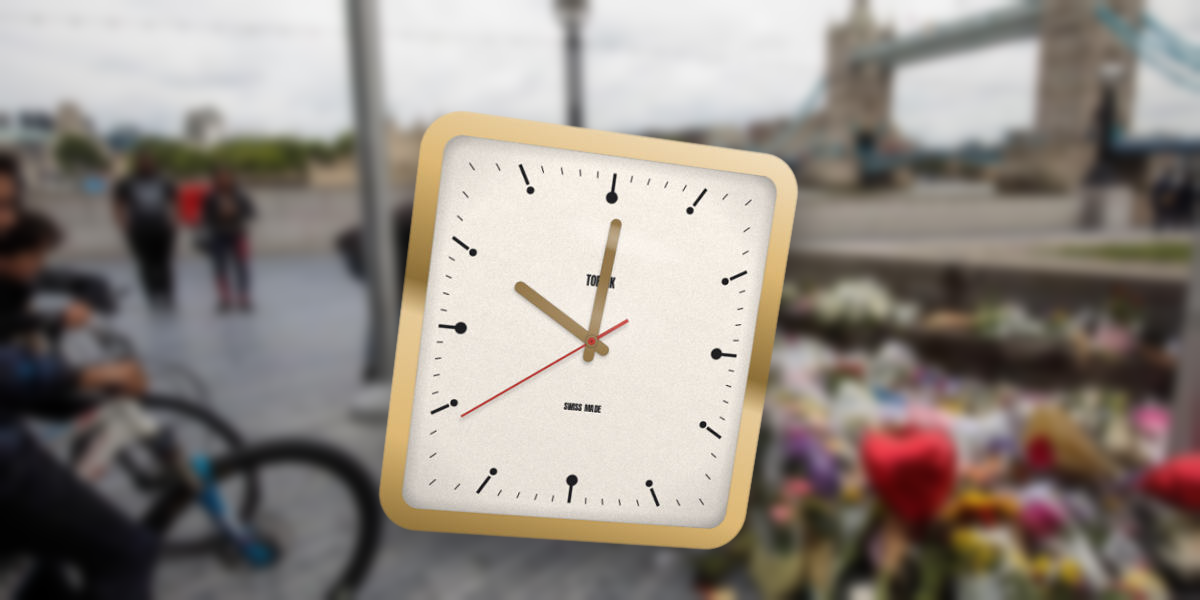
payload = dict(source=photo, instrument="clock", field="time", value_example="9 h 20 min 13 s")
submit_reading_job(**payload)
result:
10 h 00 min 39 s
